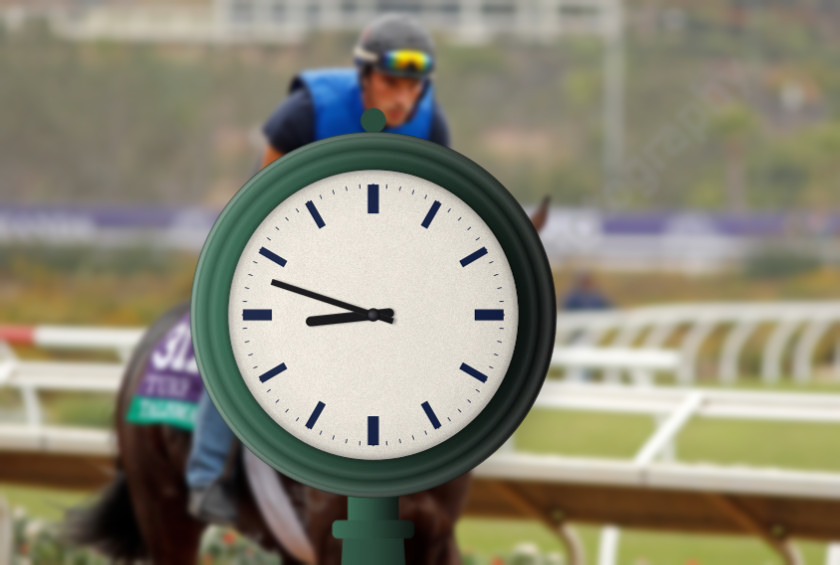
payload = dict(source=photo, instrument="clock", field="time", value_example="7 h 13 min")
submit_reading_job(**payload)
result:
8 h 48 min
